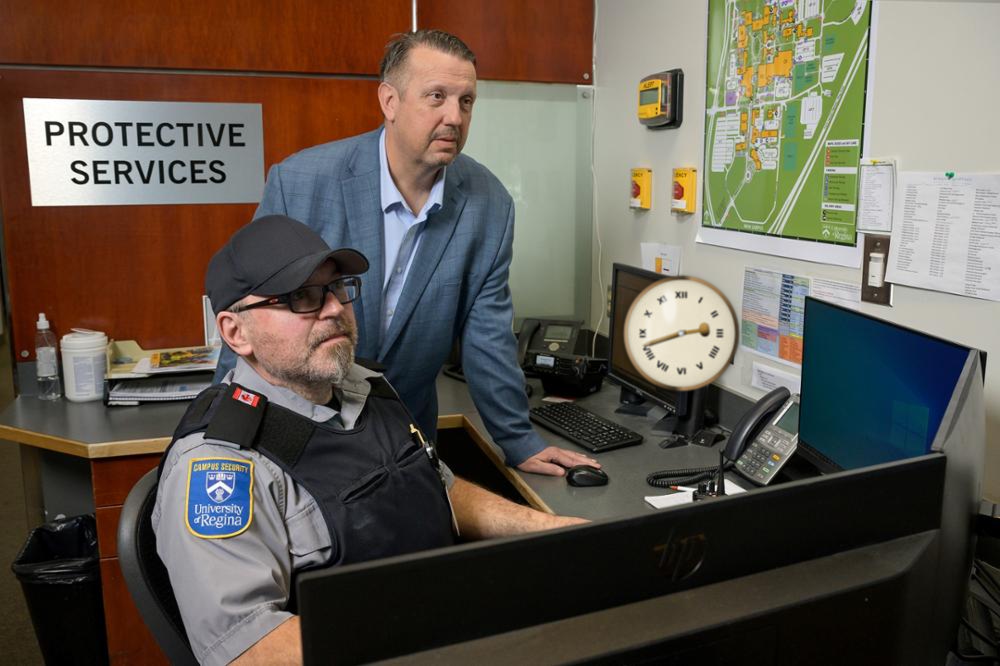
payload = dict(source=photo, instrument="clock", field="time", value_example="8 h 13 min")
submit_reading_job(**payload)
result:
2 h 42 min
